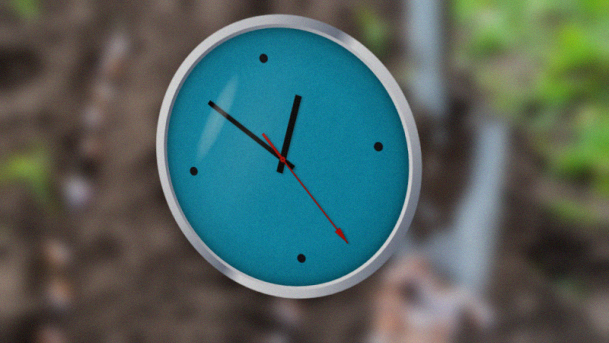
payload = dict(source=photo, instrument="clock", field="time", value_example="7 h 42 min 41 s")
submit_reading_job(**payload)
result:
12 h 52 min 25 s
